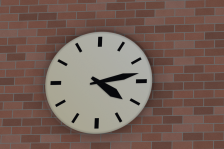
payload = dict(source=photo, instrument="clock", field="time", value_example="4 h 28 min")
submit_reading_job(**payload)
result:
4 h 13 min
